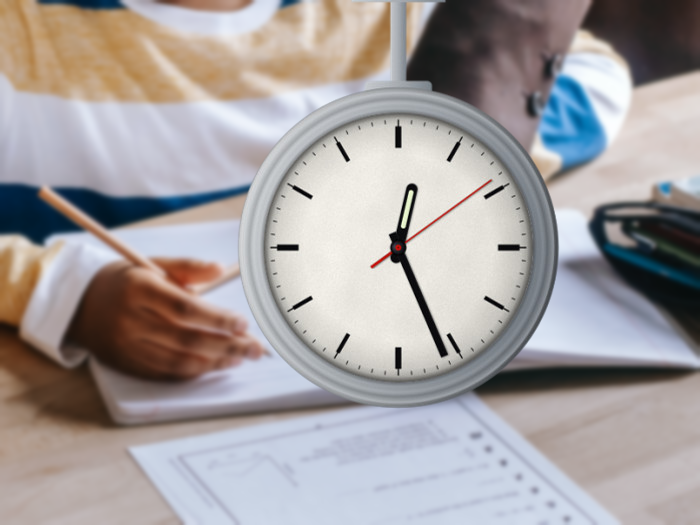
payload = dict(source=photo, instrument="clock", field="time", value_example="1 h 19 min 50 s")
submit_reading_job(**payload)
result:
12 h 26 min 09 s
